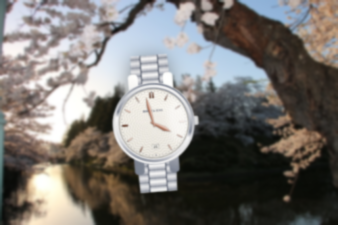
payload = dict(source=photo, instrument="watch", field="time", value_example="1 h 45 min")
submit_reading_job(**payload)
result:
3 h 58 min
